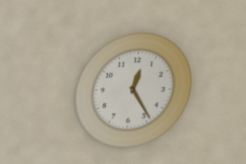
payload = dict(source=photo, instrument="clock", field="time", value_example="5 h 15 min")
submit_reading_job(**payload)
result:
12 h 24 min
